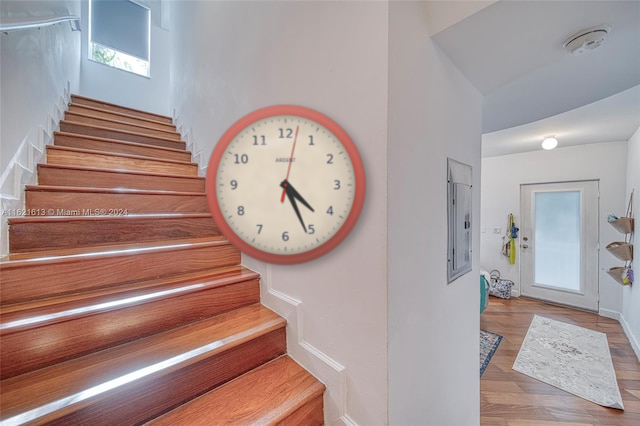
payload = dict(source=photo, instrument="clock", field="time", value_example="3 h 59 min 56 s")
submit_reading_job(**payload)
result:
4 h 26 min 02 s
